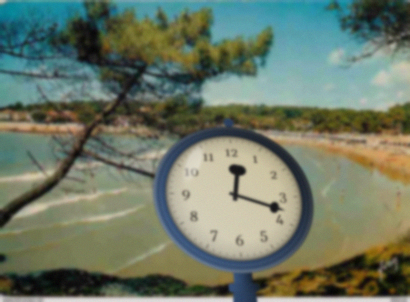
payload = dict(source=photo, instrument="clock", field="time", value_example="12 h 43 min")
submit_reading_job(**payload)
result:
12 h 18 min
